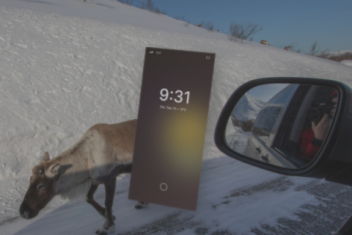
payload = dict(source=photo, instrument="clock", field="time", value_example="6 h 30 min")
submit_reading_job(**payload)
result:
9 h 31 min
